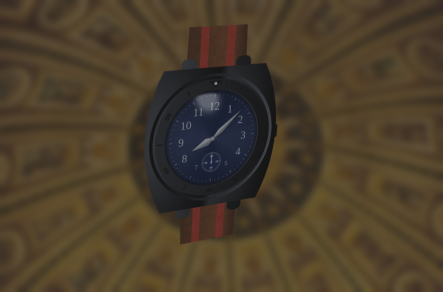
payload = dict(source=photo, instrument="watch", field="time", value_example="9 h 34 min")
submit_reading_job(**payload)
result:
8 h 08 min
